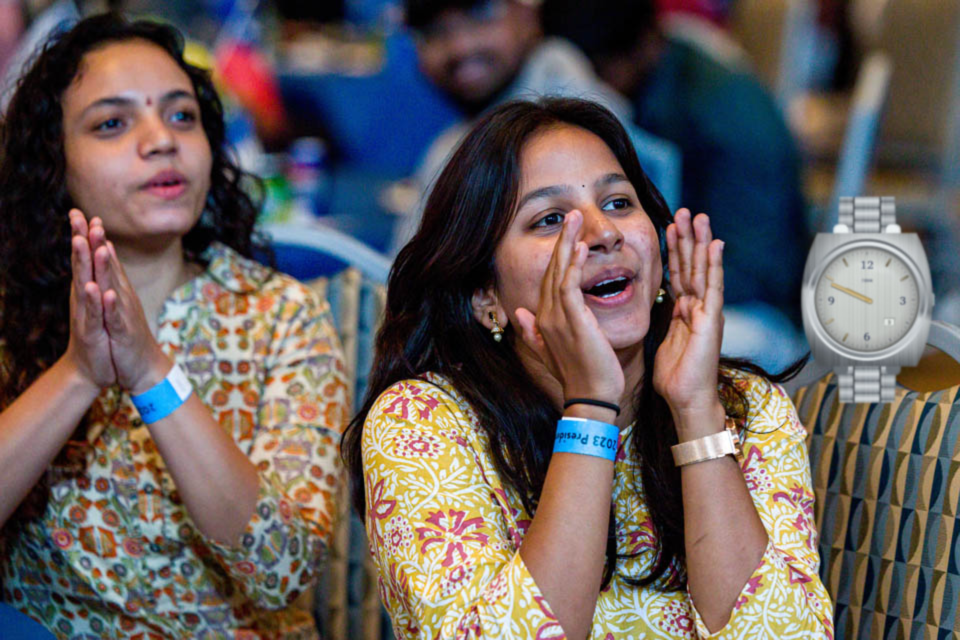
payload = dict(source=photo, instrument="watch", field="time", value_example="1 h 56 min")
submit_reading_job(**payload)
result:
9 h 49 min
